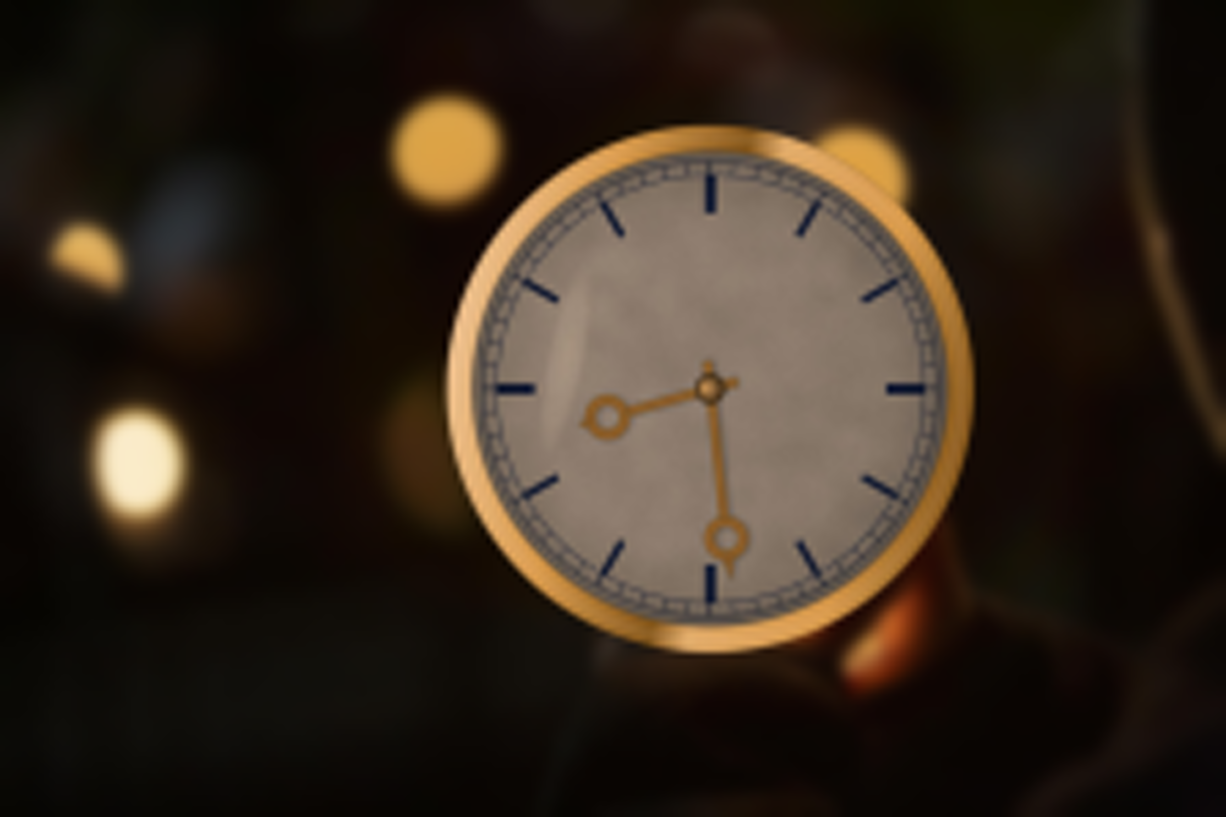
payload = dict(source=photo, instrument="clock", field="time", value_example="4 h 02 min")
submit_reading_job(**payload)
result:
8 h 29 min
